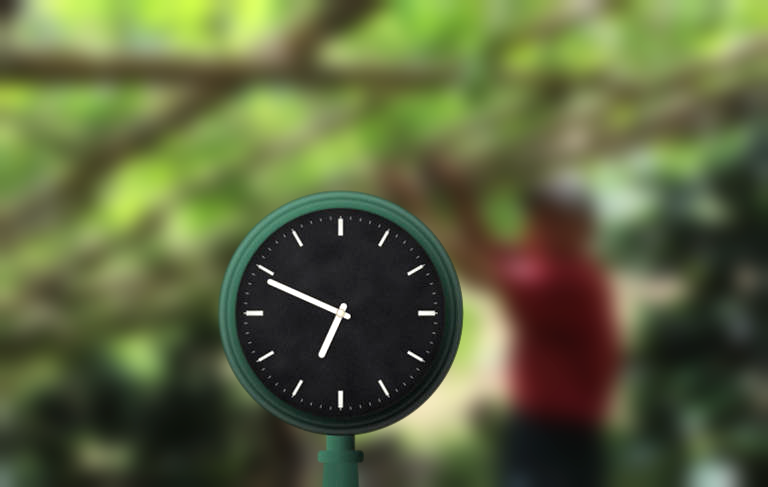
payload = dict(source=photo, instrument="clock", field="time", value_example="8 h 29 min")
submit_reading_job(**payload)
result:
6 h 49 min
